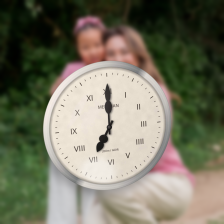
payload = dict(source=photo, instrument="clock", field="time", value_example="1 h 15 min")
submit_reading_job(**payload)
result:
7 h 00 min
